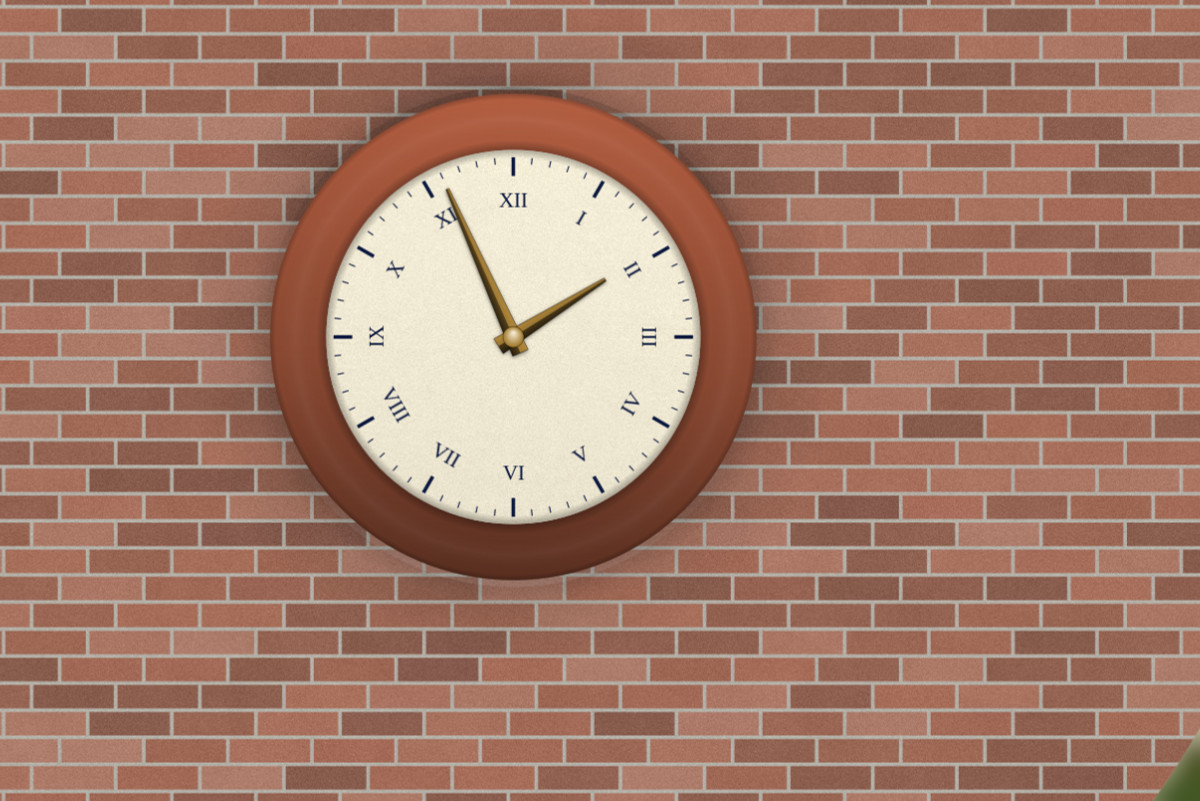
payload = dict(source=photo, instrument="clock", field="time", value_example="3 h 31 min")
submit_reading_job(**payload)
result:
1 h 56 min
